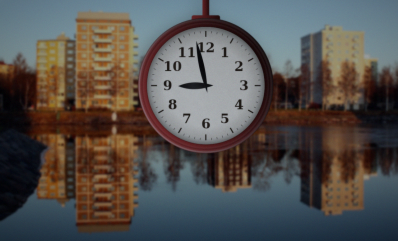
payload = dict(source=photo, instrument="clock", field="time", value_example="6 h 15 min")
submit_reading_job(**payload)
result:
8 h 58 min
